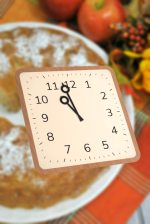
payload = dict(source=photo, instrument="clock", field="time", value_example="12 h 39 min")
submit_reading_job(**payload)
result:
10 h 58 min
